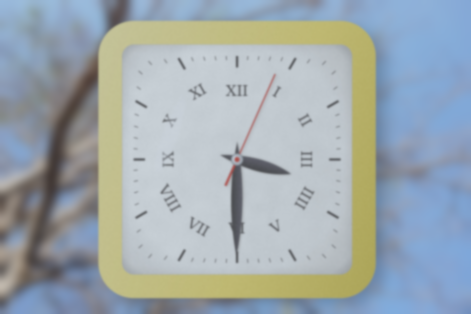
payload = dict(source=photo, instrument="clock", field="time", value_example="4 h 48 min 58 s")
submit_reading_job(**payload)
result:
3 h 30 min 04 s
